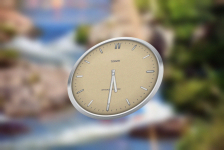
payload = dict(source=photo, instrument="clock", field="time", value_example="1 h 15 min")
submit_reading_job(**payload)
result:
5 h 30 min
